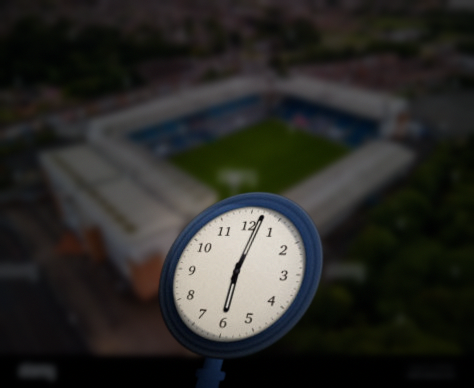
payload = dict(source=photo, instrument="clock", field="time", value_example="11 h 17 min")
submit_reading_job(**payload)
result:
6 h 02 min
